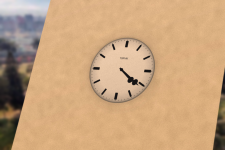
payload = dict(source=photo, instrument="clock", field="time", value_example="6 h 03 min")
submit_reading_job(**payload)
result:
4 h 21 min
